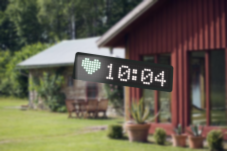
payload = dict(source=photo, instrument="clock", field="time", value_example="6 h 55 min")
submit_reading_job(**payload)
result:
10 h 04 min
